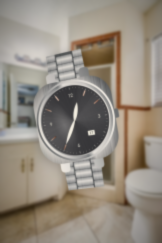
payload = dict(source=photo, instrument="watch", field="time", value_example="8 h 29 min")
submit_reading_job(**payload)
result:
12 h 35 min
